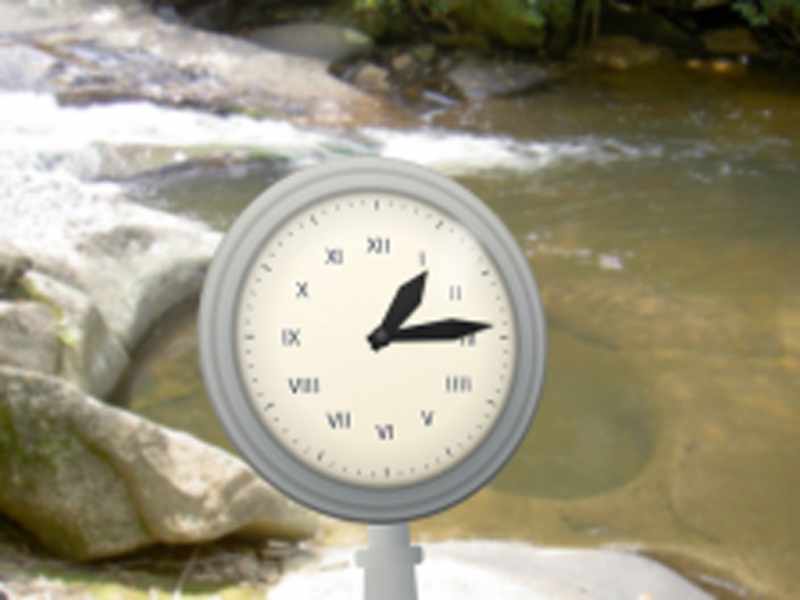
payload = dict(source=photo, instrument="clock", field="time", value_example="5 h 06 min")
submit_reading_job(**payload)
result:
1 h 14 min
